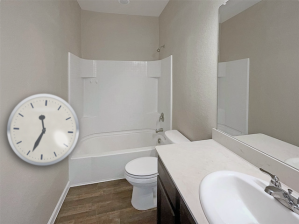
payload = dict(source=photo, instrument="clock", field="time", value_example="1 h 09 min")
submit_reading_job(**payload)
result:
11 h 34 min
